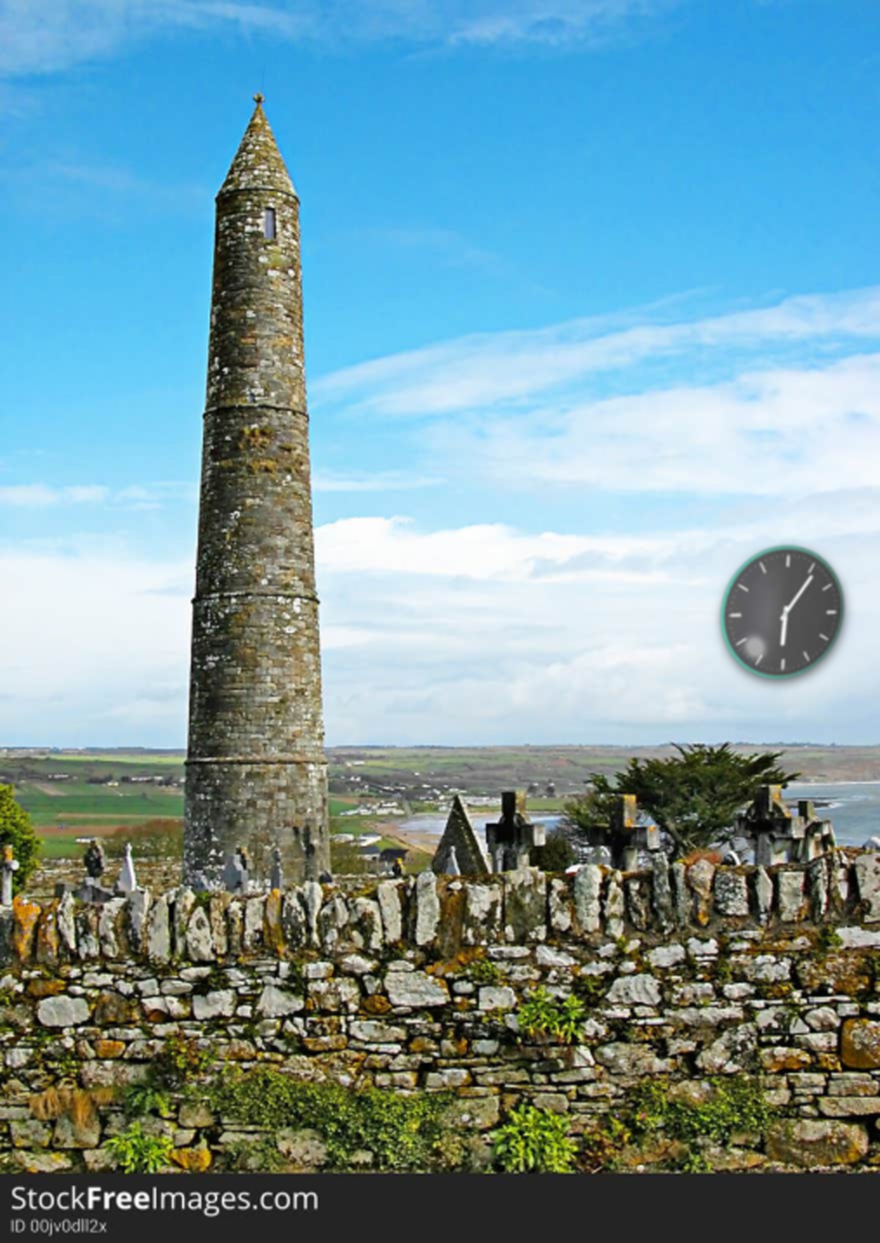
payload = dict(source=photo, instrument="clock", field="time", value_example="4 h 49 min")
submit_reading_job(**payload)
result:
6 h 06 min
